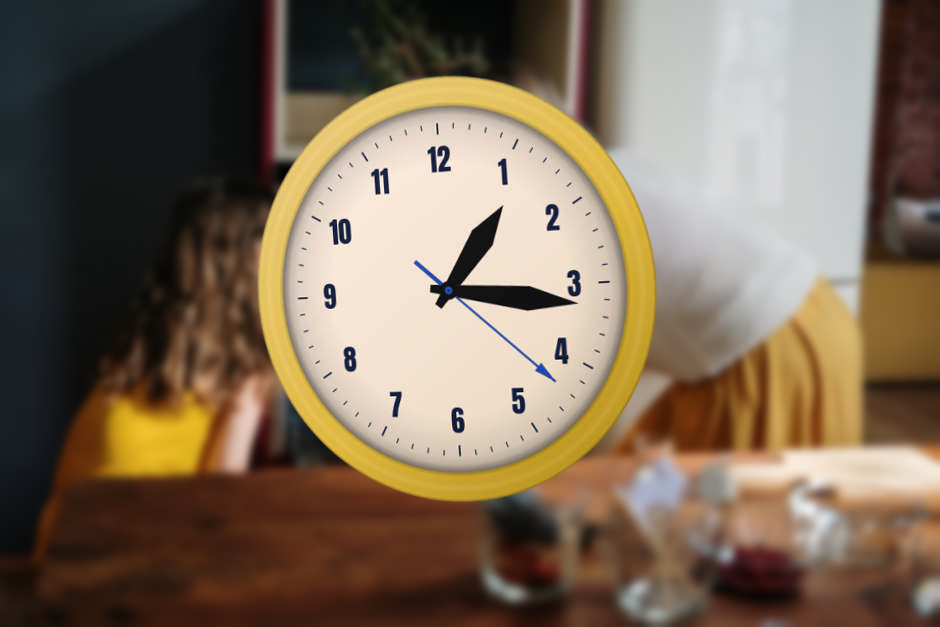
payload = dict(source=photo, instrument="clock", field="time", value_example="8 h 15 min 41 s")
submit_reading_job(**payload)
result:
1 h 16 min 22 s
